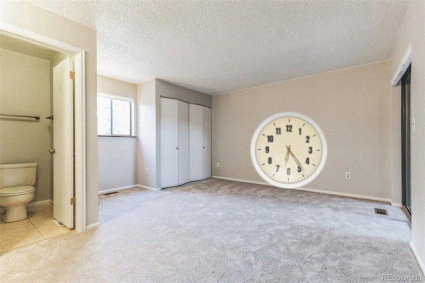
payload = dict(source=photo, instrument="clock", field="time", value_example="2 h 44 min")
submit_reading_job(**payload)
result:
6 h 24 min
